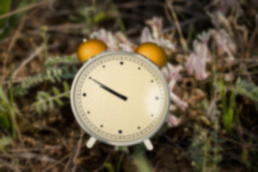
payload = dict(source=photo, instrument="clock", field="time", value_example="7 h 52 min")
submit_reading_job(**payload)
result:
9 h 50 min
